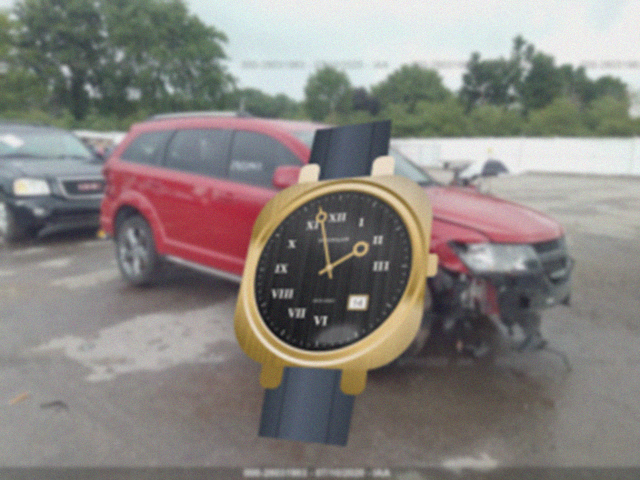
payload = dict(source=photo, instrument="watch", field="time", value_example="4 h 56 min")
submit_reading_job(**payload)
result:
1 h 57 min
